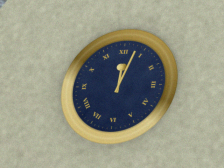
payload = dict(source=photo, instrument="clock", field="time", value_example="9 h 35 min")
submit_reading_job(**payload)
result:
12 h 03 min
